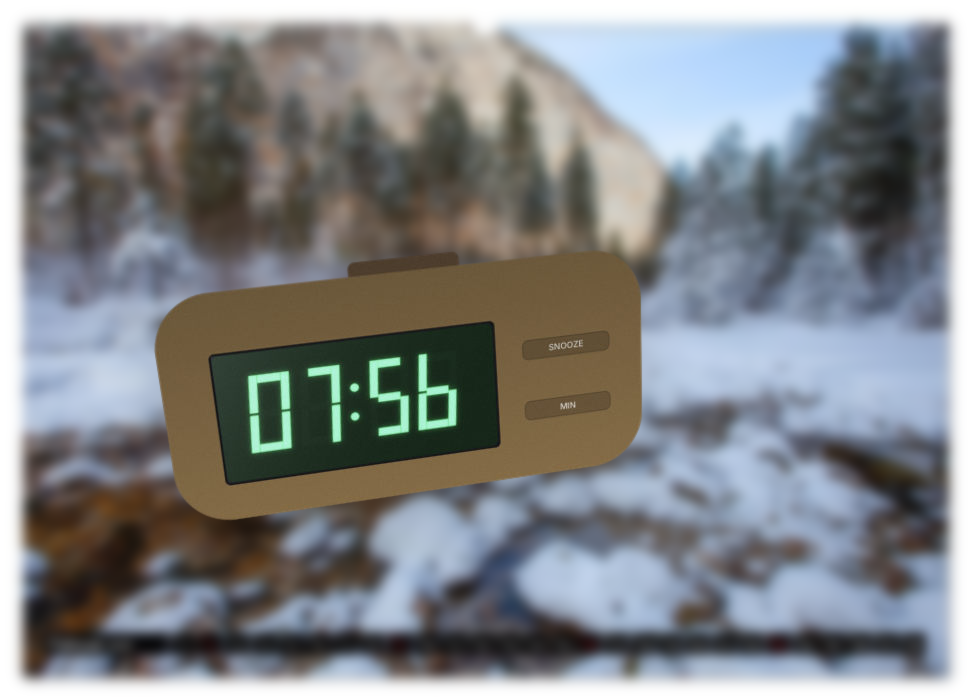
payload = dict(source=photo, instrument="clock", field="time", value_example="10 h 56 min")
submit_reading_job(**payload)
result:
7 h 56 min
